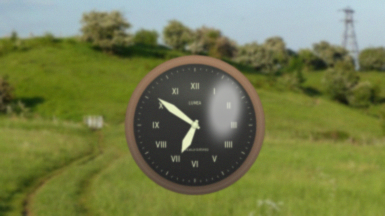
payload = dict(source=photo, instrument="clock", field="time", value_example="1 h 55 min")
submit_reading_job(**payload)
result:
6 h 51 min
